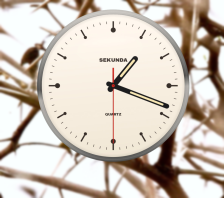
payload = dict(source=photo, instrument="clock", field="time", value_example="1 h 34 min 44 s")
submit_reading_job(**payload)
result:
1 h 18 min 30 s
